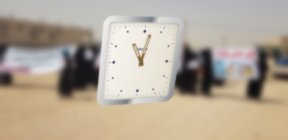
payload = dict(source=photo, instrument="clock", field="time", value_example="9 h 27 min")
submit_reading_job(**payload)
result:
11 h 02 min
